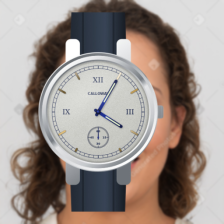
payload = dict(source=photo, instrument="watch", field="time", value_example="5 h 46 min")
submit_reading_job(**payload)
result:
4 h 05 min
